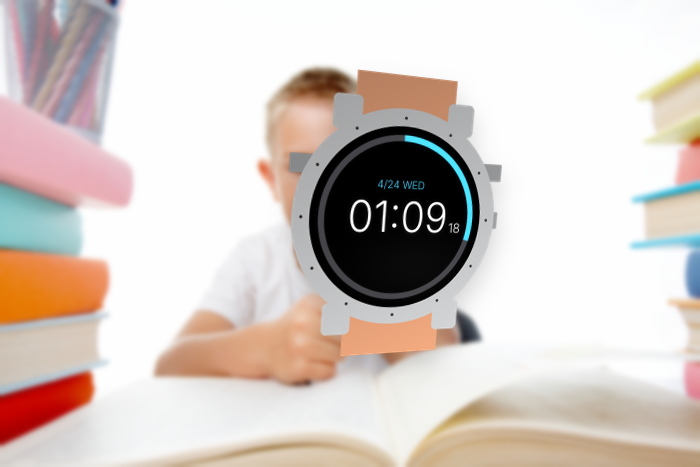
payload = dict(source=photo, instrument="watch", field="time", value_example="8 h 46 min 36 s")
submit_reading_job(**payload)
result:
1 h 09 min 18 s
